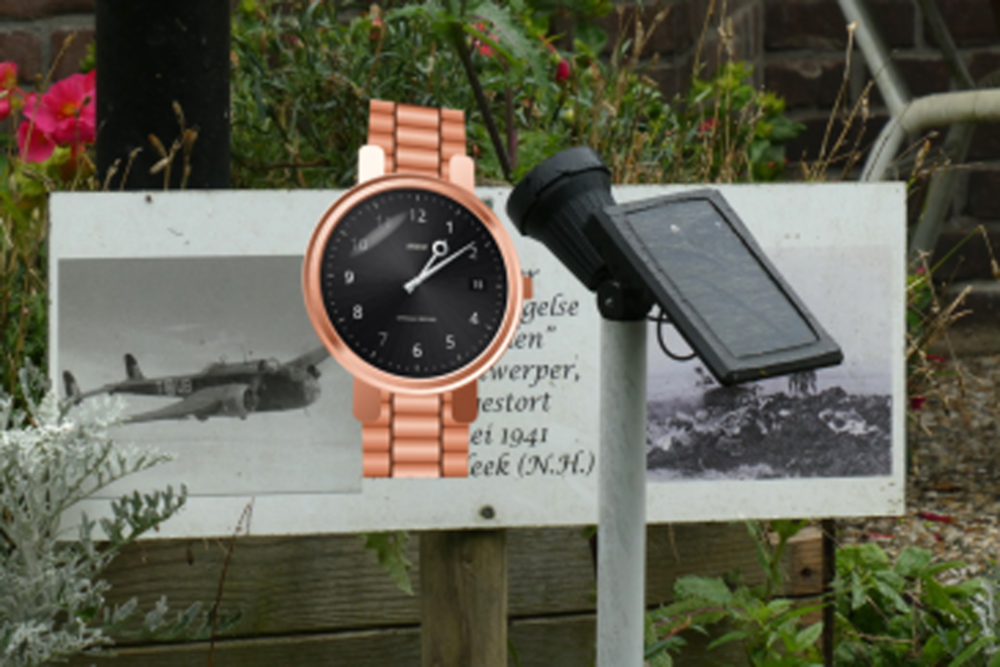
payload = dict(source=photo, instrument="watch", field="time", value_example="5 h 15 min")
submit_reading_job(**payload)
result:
1 h 09 min
